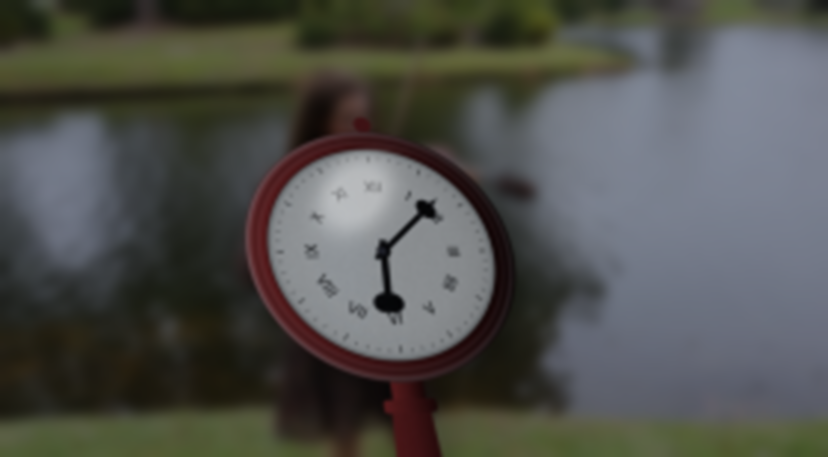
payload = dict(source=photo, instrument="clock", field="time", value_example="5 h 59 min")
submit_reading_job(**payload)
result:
6 h 08 min
